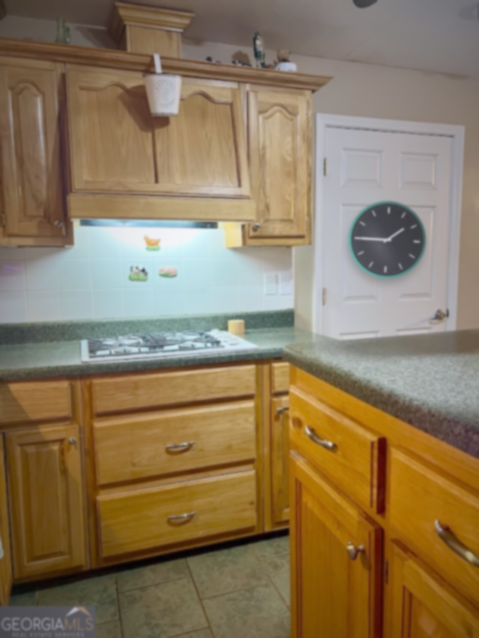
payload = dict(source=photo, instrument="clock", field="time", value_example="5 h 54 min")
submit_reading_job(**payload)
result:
1 h 45 min
